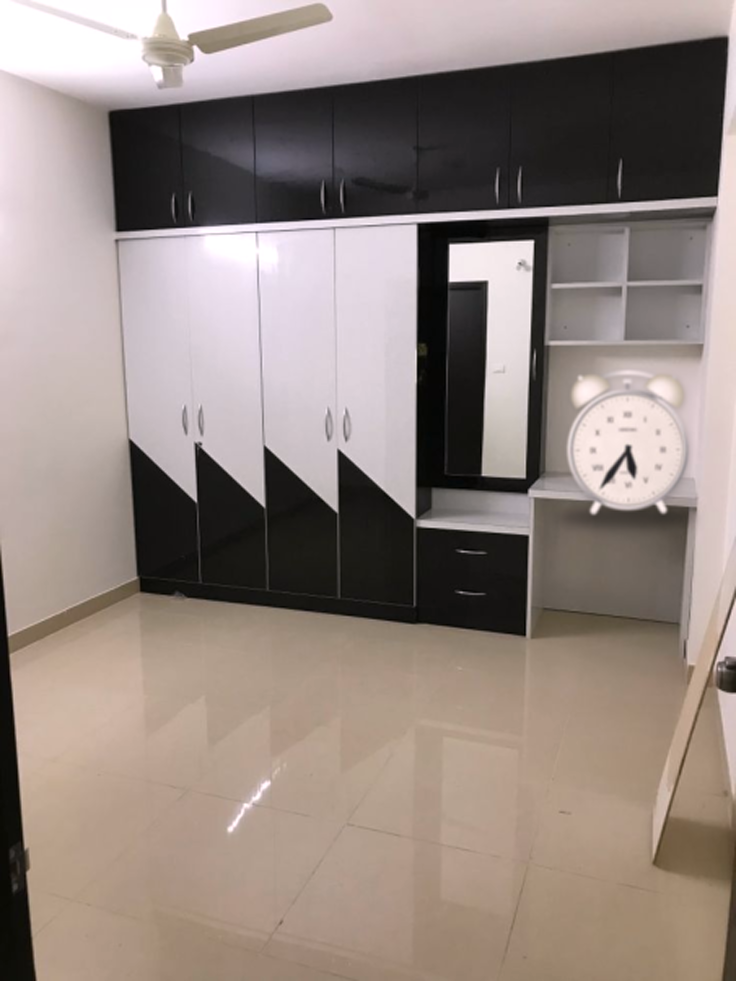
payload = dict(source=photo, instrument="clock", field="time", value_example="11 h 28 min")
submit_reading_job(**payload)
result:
5 h 36 min
